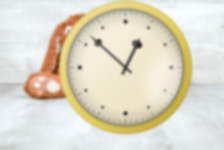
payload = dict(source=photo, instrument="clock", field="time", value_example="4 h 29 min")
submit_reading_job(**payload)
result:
12 h 52 min
